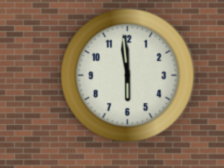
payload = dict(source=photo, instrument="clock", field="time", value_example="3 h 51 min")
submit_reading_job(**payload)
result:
5 h 59 min
